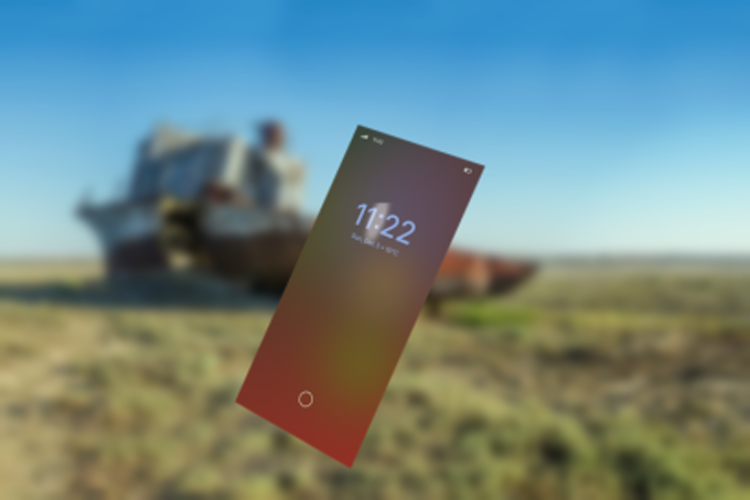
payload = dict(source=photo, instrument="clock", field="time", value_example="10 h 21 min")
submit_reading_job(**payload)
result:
11 h 22 min
